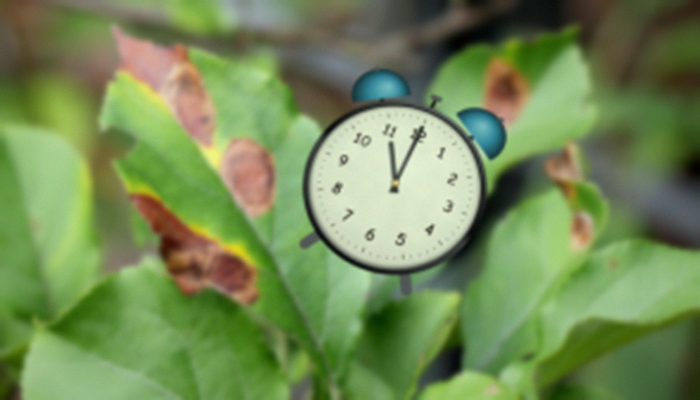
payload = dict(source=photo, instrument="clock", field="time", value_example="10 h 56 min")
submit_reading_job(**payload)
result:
11 h 00 min
